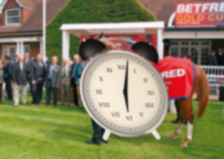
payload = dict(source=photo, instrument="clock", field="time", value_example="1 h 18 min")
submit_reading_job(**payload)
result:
6 h 02 min
